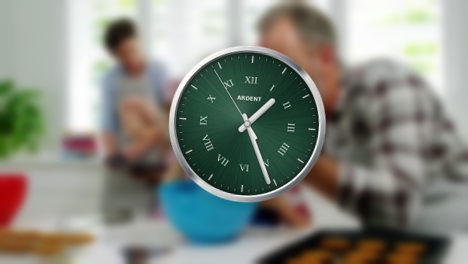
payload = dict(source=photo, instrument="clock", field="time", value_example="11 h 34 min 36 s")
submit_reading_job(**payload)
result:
1 h 25 min 54 s
